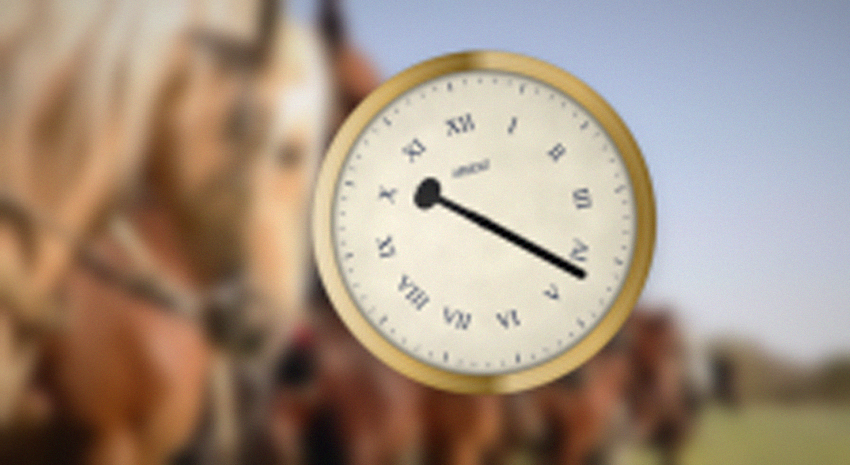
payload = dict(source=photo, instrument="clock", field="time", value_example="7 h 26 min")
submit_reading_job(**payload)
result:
10 h 22 min
